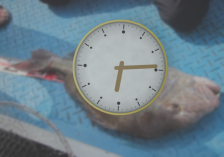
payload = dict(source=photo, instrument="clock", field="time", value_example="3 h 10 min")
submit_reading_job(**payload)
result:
6 h 14 min
